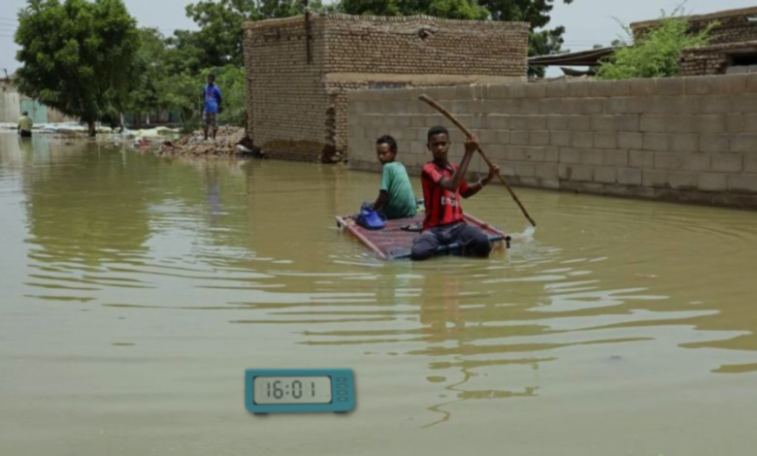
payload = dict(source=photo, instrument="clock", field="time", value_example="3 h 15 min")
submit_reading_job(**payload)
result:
16 h 01 min
